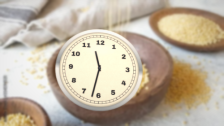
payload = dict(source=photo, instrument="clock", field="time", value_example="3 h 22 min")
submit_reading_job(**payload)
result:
11 h 32 min
